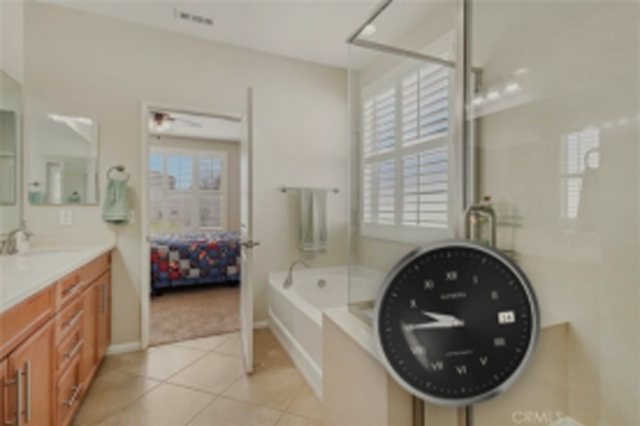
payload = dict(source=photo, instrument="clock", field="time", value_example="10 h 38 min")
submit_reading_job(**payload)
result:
9 h 45 min
